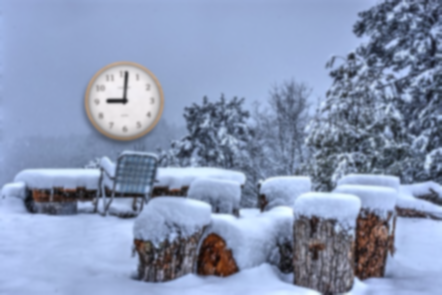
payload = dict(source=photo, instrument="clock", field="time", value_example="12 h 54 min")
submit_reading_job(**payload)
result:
9 h 01 min
